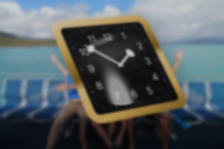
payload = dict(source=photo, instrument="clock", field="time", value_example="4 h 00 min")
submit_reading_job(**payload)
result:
1 h 52 min
